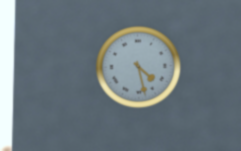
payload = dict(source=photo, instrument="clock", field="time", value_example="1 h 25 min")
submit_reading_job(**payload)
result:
4 h 28 min
